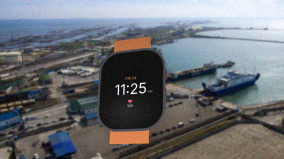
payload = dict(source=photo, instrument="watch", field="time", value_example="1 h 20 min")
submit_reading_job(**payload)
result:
11 h 25 min
